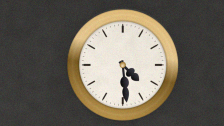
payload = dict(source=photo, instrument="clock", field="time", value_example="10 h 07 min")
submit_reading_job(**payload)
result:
4 h 29 min
